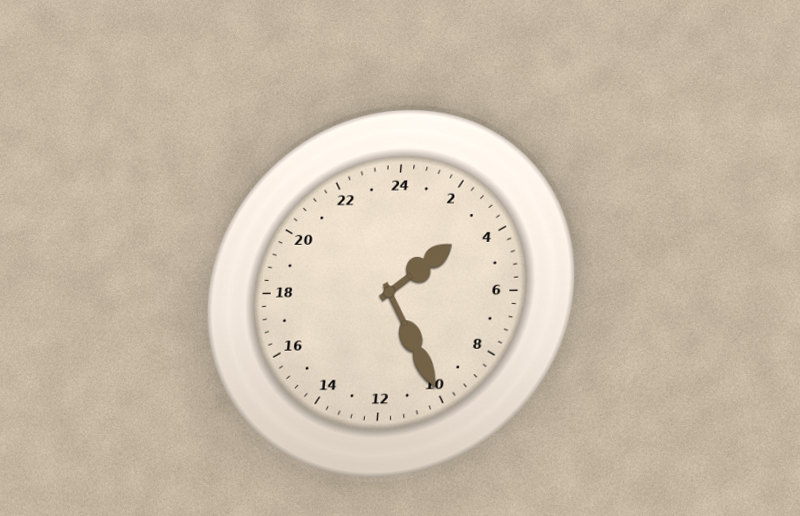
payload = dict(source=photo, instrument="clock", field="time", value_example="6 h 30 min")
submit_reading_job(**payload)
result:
3 h 25 min
